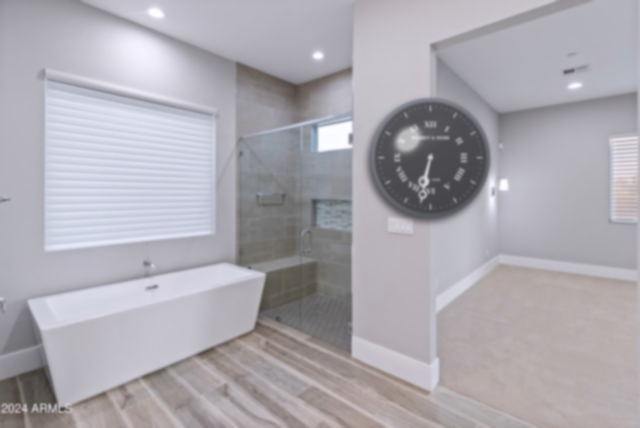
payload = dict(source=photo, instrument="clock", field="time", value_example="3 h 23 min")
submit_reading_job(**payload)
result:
6 h 32 min
